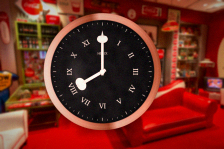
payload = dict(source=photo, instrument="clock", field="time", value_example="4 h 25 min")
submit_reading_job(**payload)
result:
8 h 00 min
